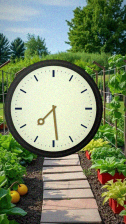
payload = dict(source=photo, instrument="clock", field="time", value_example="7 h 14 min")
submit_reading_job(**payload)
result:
7 h 29 min
